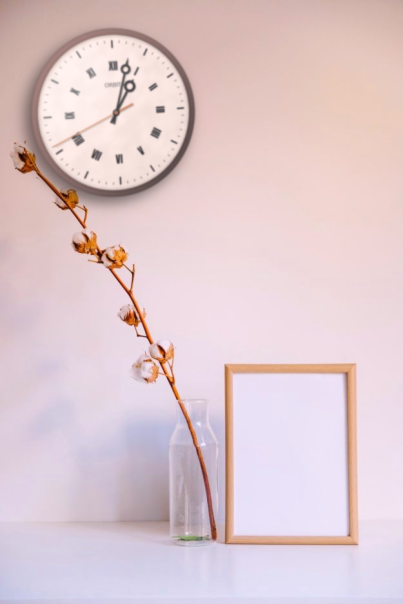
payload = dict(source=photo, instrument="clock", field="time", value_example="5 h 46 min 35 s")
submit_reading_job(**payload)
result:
1 h 02 min 41 s
